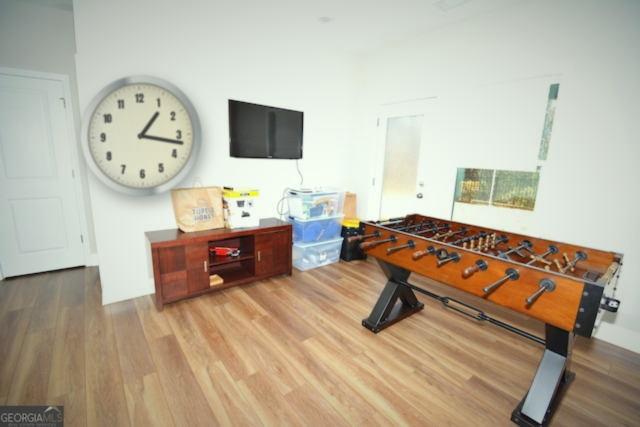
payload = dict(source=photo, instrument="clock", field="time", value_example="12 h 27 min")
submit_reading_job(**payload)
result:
1 h 17 min
